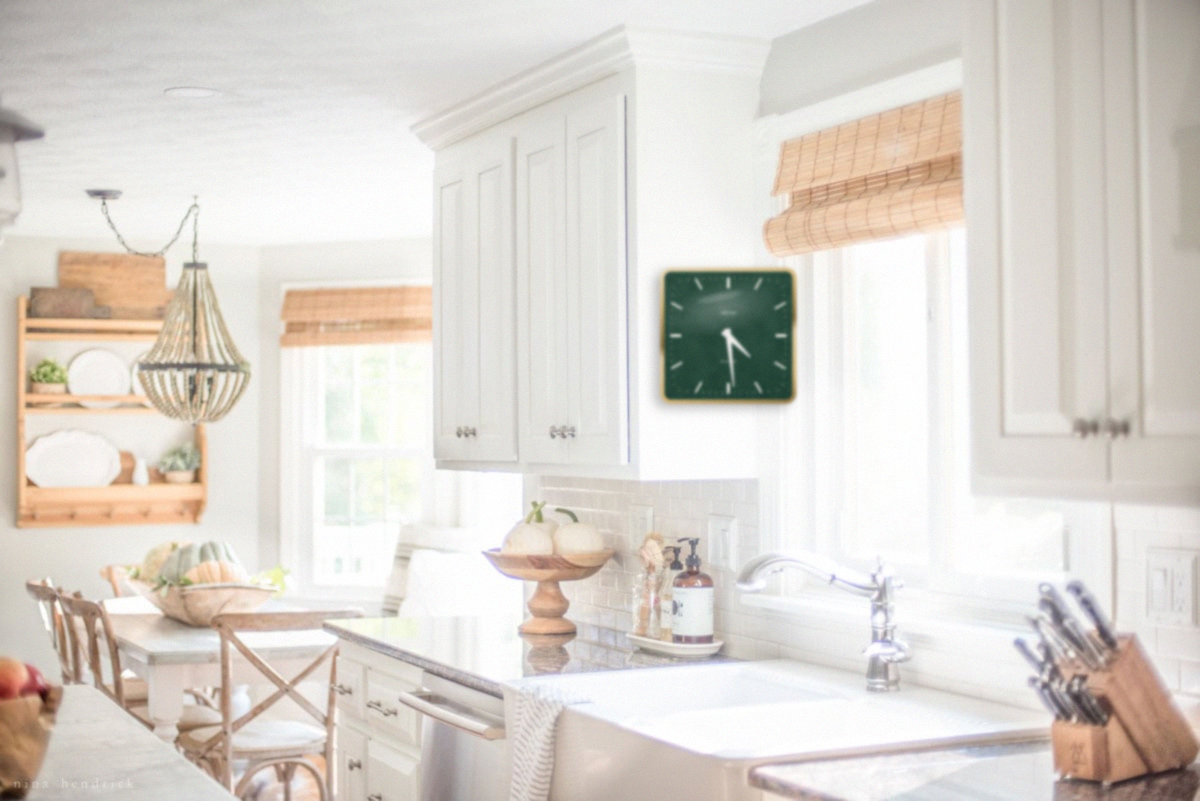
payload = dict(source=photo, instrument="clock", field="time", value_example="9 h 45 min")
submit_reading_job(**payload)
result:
4 h 29 min
